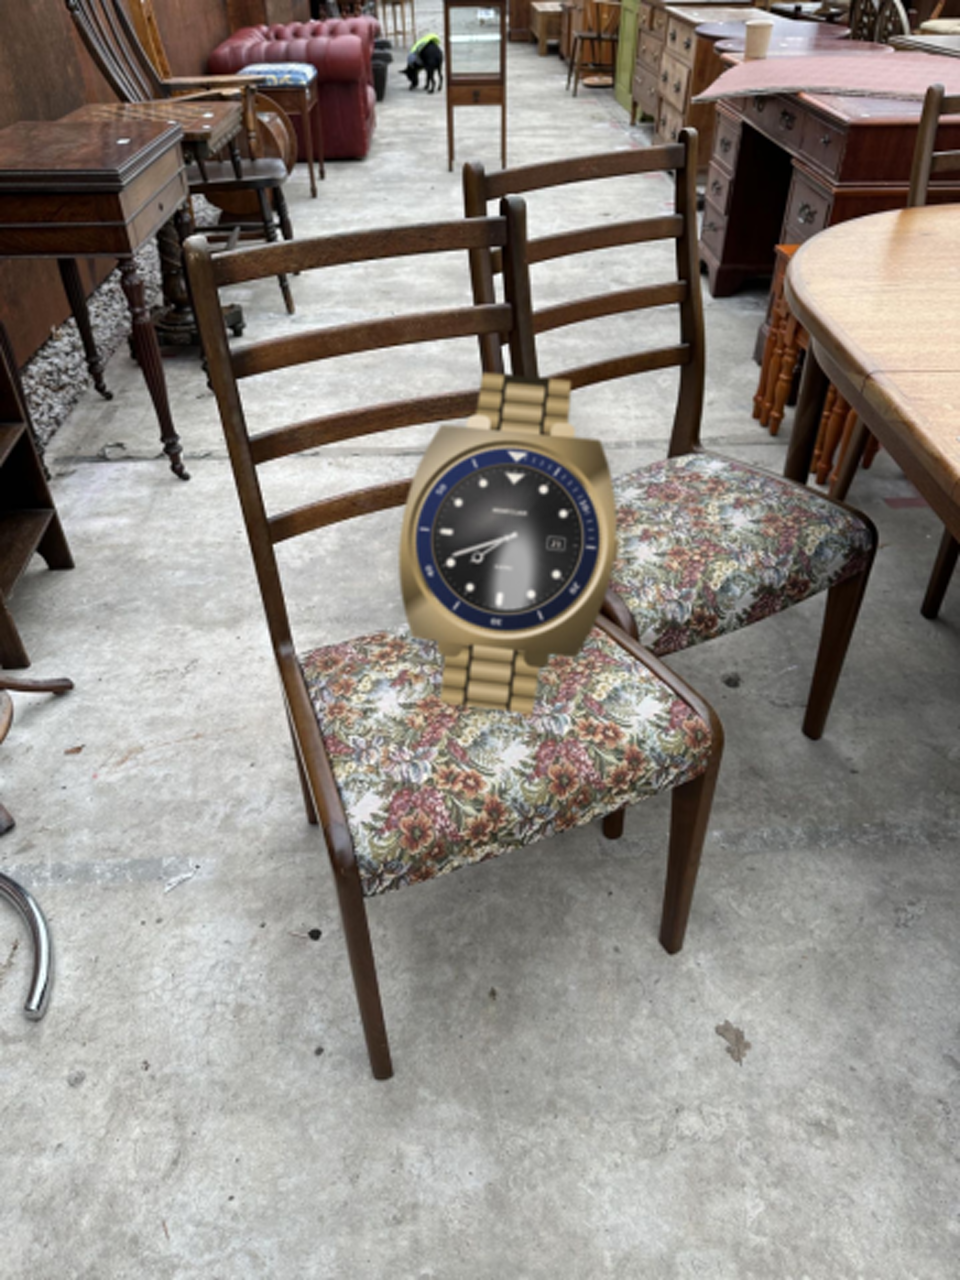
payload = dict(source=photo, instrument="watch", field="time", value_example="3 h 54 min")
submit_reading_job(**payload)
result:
7 h 41 min
